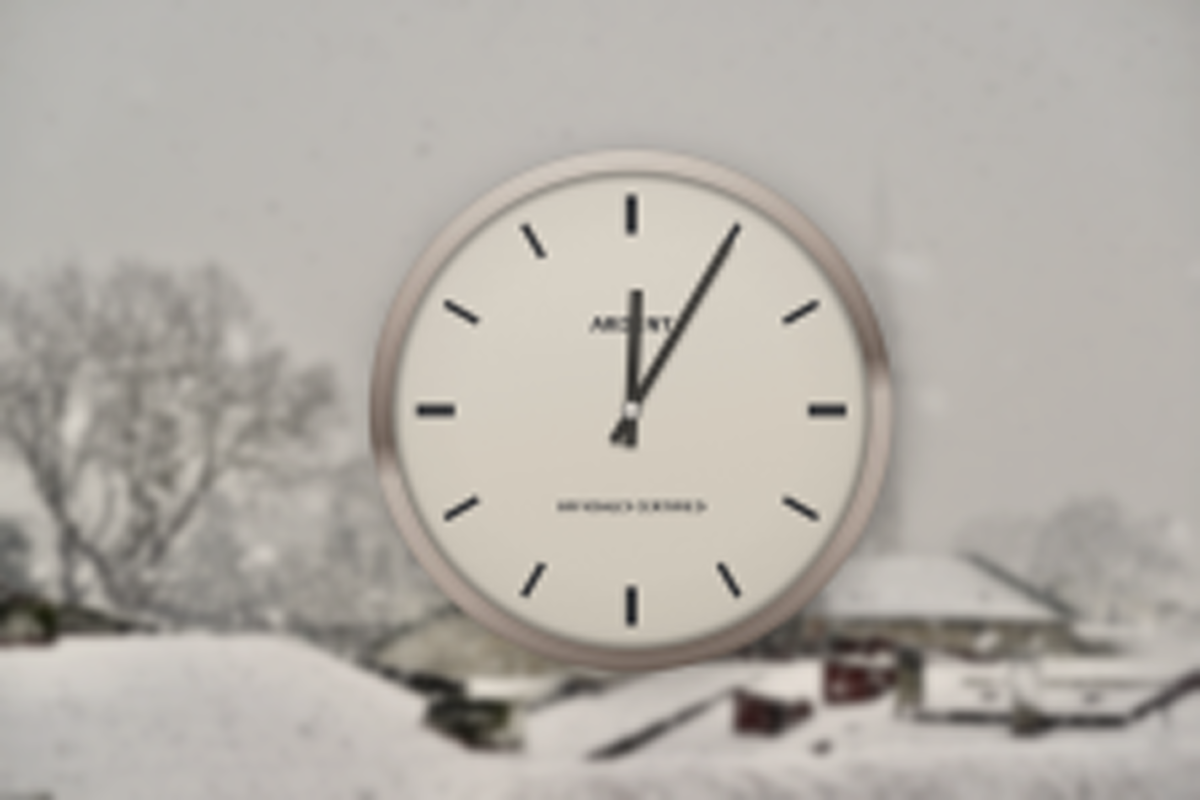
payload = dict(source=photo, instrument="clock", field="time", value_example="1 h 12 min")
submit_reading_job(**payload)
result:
12 h 05 min
